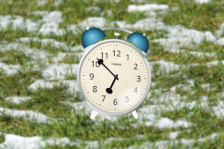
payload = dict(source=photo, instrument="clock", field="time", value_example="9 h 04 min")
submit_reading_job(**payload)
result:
6 h 52 min
